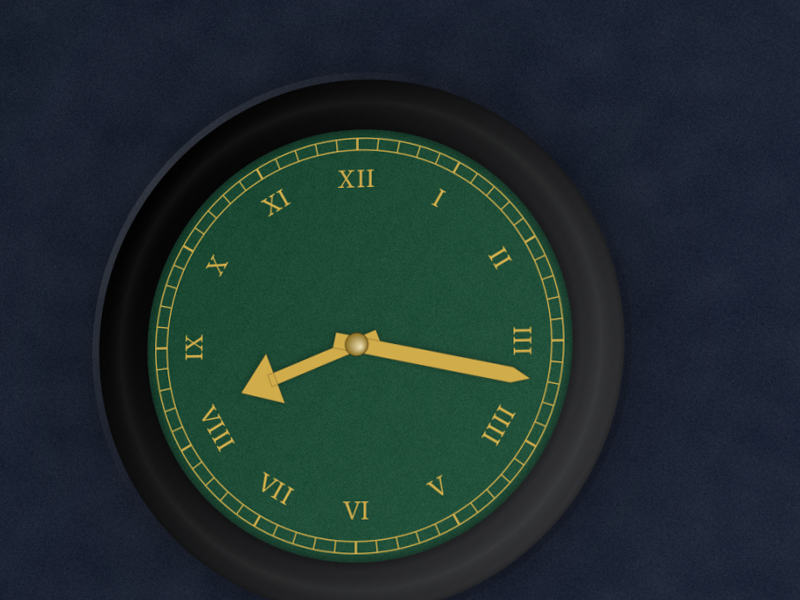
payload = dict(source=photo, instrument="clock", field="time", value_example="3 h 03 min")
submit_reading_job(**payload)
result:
8 h 17 min
